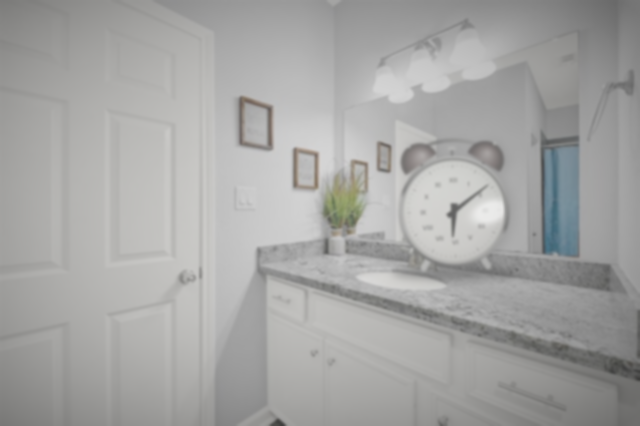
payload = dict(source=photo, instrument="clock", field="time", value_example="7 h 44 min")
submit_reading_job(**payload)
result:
6 h 09 min
